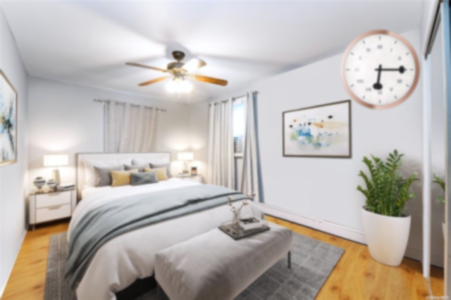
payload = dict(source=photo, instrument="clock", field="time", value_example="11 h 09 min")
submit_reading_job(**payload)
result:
6 h 15 min
